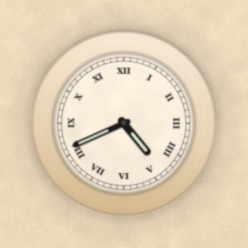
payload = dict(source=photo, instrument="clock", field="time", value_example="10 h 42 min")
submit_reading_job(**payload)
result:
4 h 41 min
